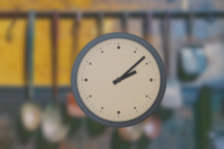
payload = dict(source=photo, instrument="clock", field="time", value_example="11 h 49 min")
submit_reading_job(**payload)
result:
2 h 08 min
